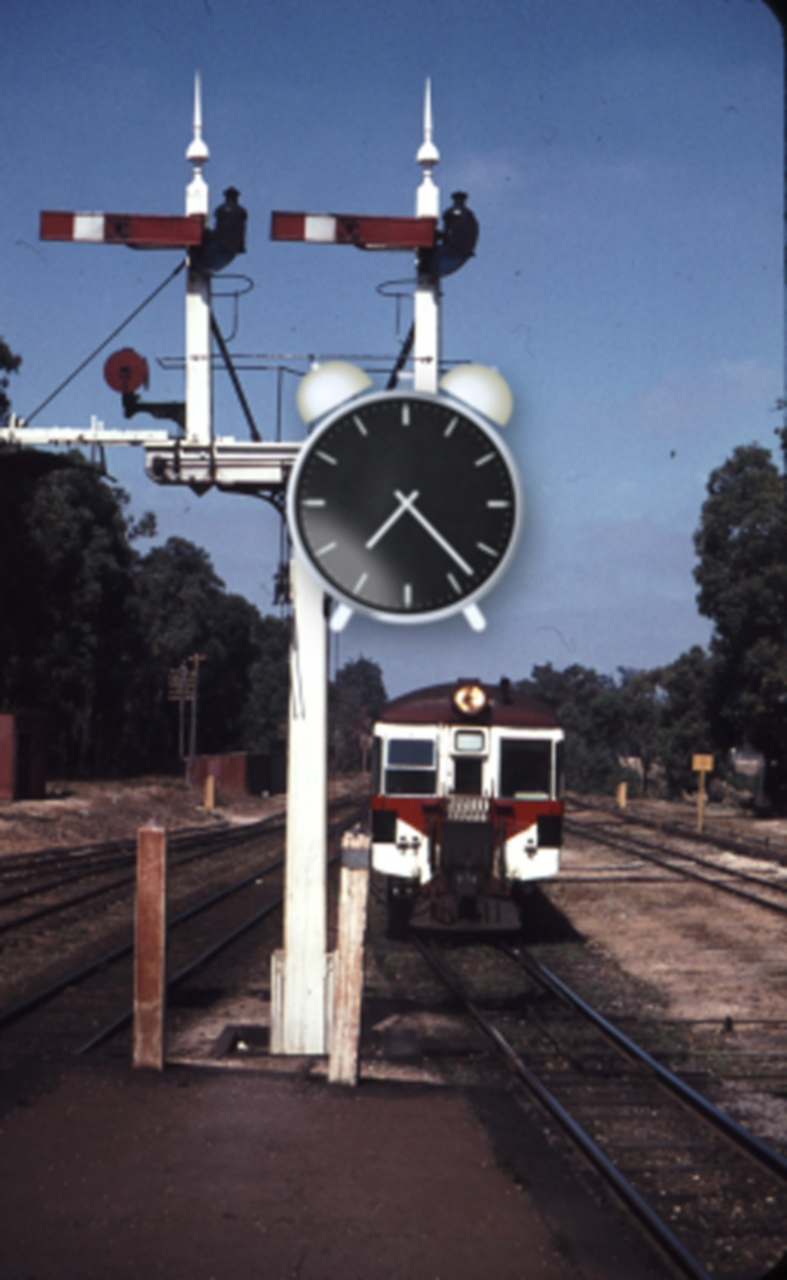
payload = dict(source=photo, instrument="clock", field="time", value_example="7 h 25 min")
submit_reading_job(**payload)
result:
7 h 23 min
